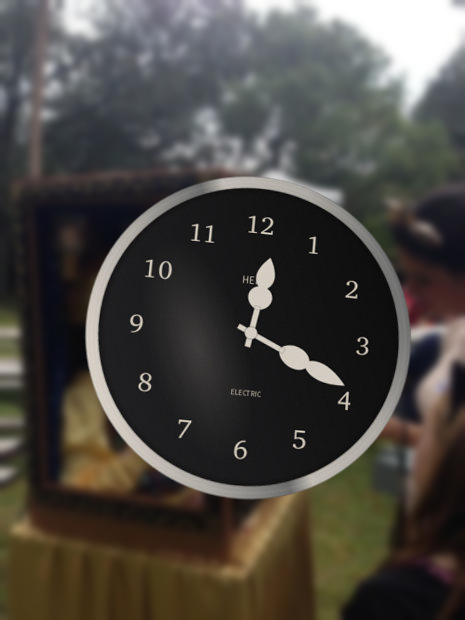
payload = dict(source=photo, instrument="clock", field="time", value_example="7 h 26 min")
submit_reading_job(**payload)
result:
12 h 19 min
